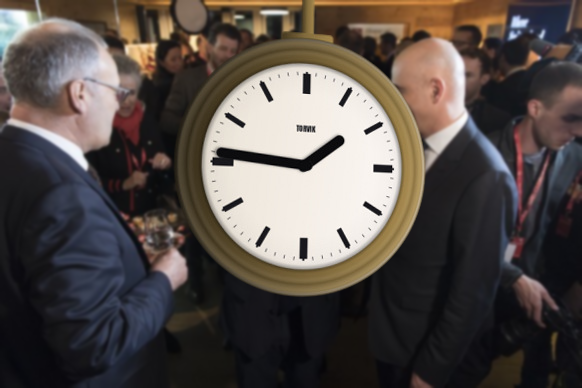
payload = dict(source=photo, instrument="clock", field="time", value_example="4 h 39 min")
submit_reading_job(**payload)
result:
1 h 46 min
